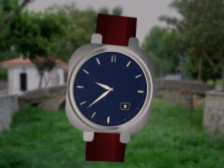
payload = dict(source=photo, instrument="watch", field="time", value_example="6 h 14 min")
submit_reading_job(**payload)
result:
9 h 38 min
